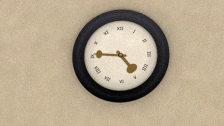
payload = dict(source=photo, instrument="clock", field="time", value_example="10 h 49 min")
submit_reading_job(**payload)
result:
4 h 46 min
